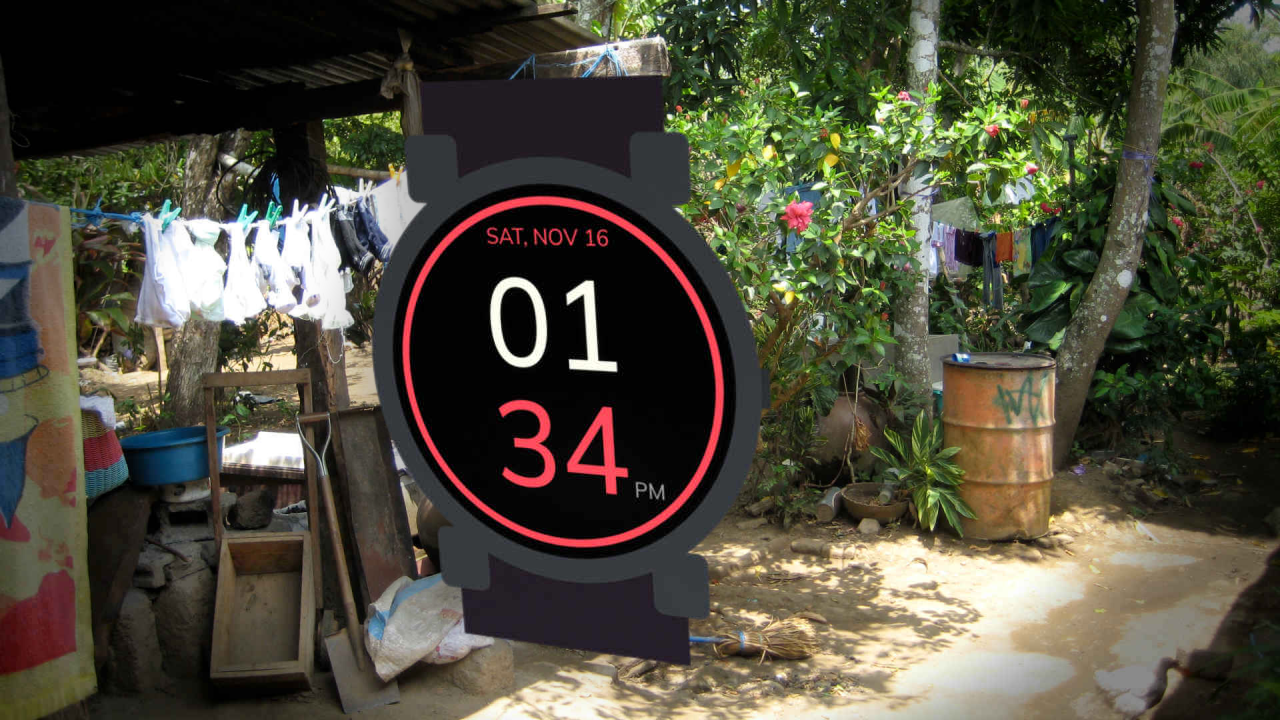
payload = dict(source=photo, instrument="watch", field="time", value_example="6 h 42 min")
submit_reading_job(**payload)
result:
1 h 34 min
